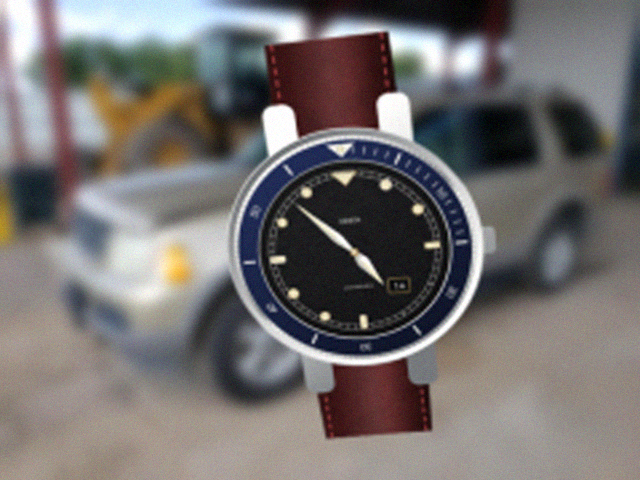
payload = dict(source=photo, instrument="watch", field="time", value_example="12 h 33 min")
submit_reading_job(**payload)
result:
4 h 53 min
